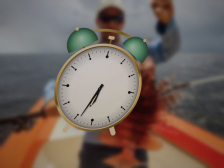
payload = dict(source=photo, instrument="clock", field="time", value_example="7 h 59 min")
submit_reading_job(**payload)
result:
6 h 34 min
